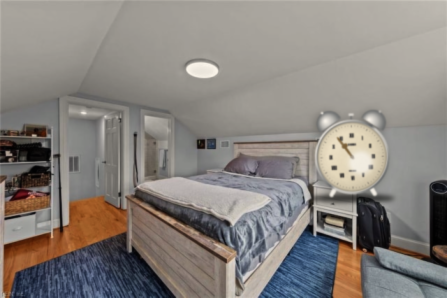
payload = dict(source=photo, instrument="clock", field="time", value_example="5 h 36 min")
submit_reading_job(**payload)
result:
10 h 54 min
